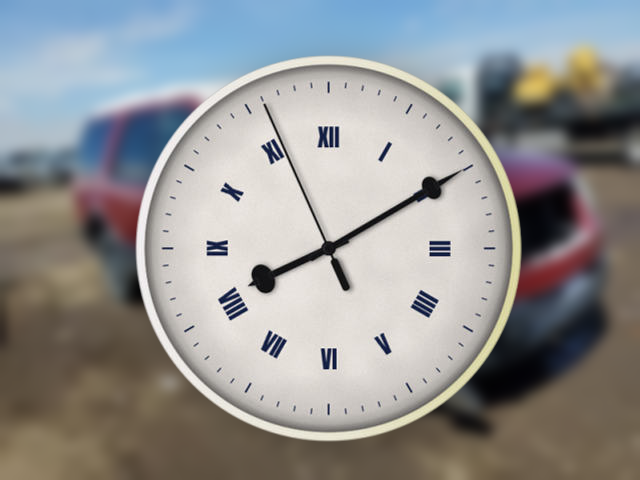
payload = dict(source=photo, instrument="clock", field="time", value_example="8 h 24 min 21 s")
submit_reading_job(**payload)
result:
8 h 09 min 56 s
